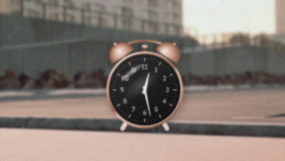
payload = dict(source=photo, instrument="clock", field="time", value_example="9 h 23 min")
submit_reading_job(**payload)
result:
12 h 28 min
